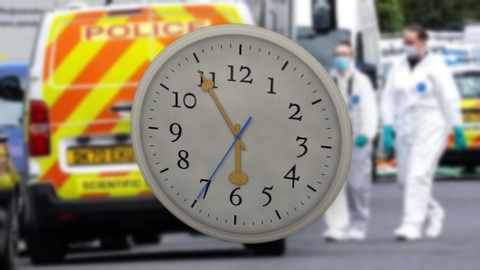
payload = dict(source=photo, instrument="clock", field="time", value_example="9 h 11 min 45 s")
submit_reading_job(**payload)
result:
5 h 54 min 35 s
